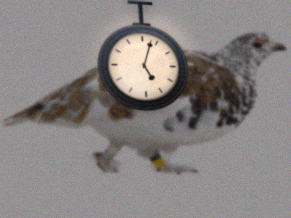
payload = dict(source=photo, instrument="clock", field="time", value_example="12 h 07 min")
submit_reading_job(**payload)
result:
5 h 03 min
